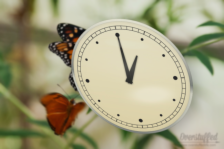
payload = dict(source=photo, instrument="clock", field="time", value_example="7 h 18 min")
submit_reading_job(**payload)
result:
1 h 00 min
